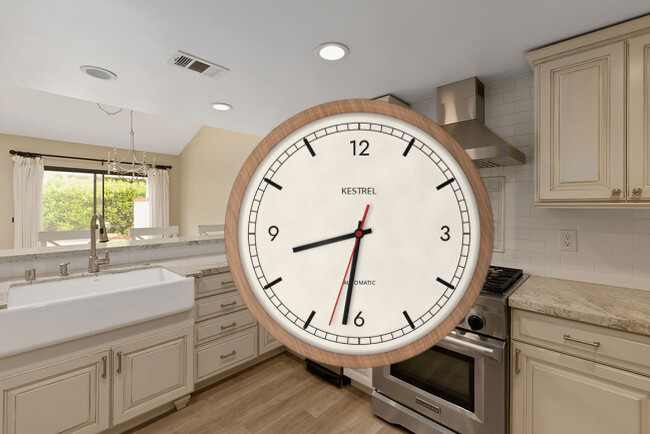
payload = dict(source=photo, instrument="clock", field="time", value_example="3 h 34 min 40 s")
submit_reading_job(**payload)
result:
8 h 31 min 33 s
